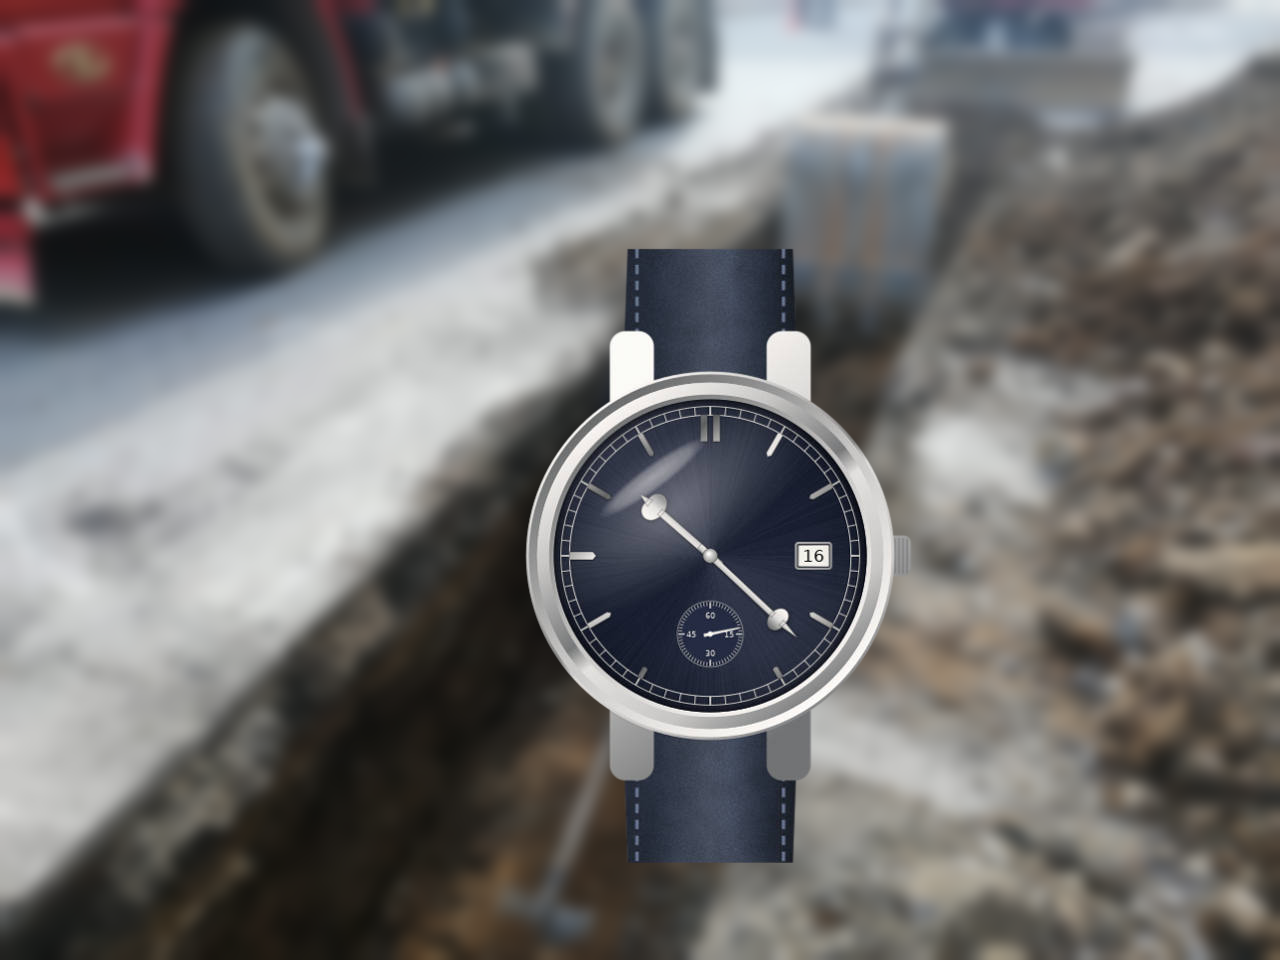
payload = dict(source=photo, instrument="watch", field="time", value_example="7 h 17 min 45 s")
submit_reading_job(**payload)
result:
10 h 22 min 13 s
